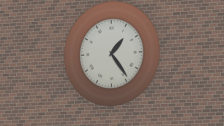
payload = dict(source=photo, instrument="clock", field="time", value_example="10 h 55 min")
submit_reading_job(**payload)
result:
1 h 24 min
